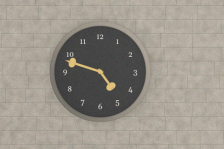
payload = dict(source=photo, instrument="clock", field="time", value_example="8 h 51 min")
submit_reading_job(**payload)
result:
4 h 48 min
